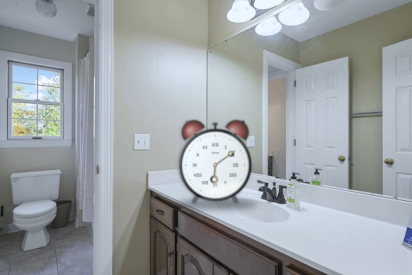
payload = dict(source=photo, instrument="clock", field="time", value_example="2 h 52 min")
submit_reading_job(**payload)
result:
6 h 09 min
